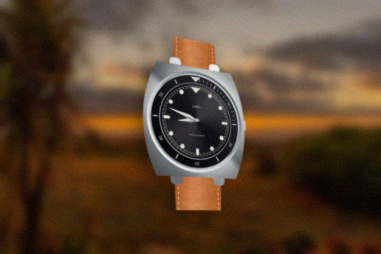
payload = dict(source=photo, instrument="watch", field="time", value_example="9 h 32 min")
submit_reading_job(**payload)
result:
8 h 48 min
